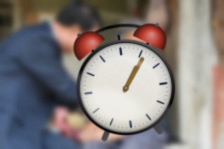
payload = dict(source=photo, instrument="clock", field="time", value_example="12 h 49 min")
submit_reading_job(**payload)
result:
1 h 06 min
